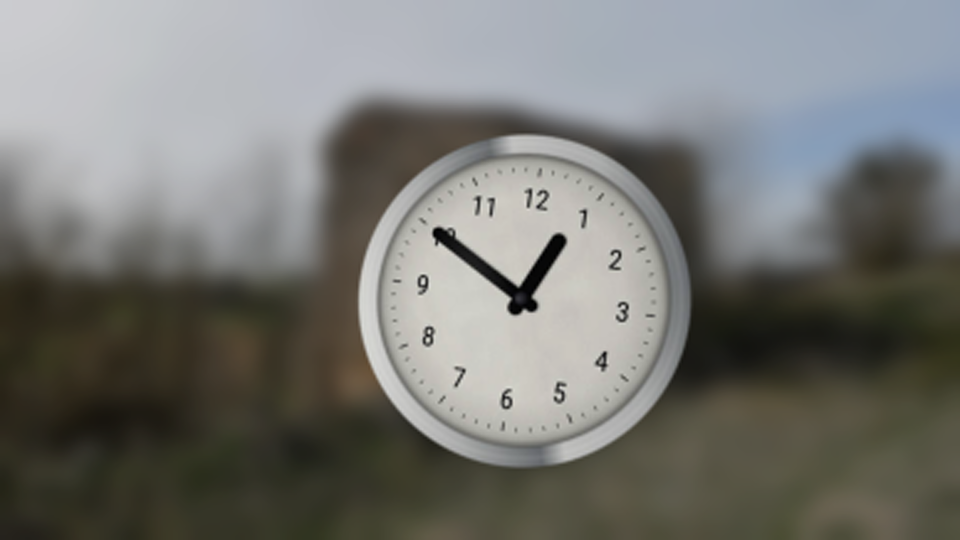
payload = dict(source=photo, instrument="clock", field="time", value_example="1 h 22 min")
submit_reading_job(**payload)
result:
12 h 50 min
